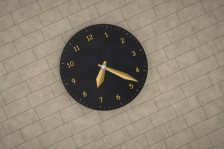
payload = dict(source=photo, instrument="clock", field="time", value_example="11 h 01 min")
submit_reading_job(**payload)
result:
7 h 23 min
